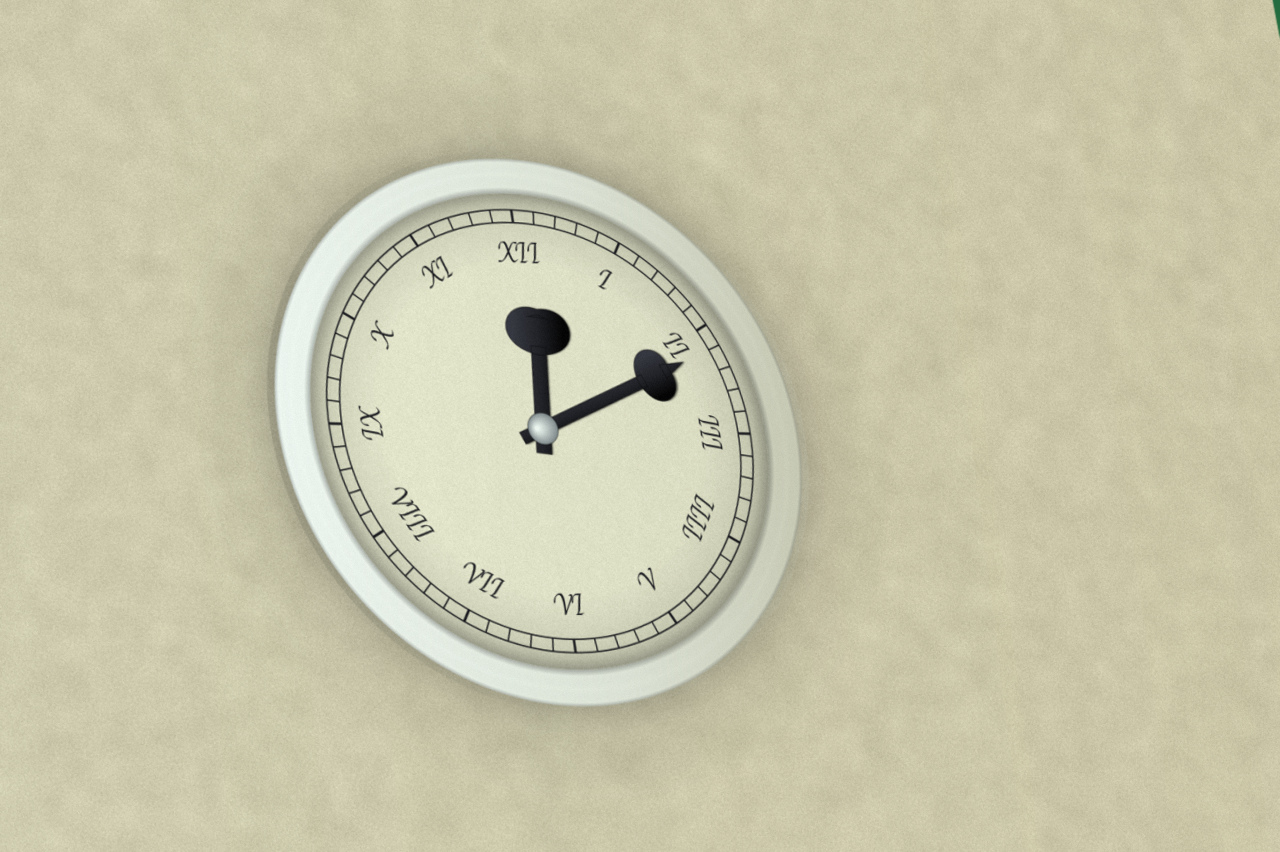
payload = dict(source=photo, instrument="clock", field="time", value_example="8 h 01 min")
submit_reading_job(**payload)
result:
12 h 11 min
